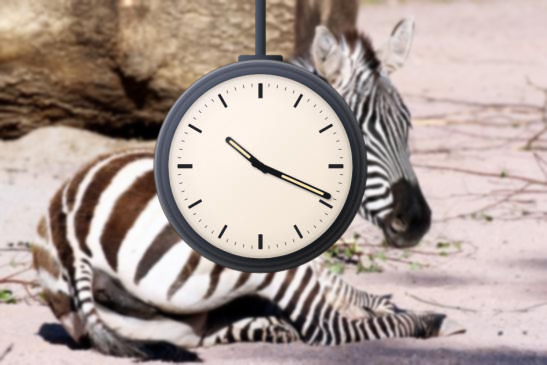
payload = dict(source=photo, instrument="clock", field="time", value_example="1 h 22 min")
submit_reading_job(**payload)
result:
10 h 19 min
